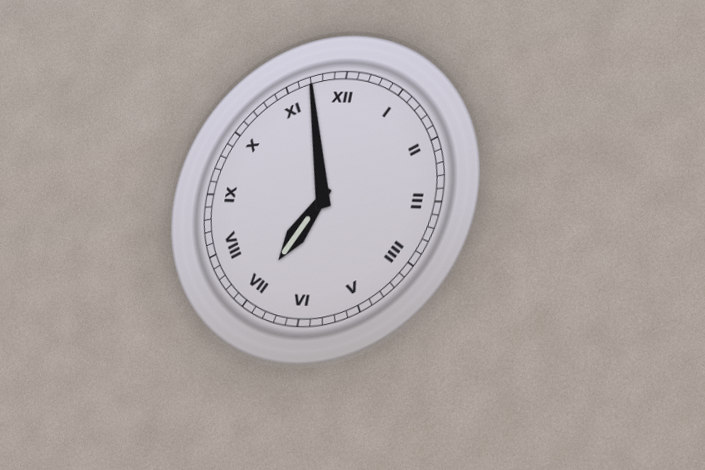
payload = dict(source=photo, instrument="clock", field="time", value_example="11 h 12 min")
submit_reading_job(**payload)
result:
6 h 57 min
